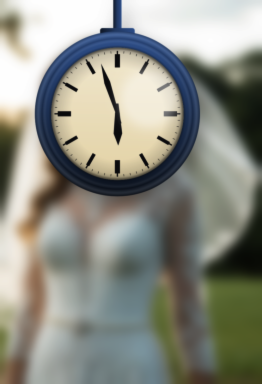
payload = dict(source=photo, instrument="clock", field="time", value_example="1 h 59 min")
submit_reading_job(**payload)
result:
5 h 57 min
